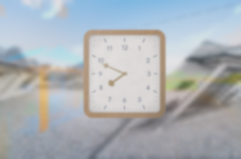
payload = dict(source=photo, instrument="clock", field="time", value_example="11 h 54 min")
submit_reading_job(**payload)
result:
7 h 49 min
